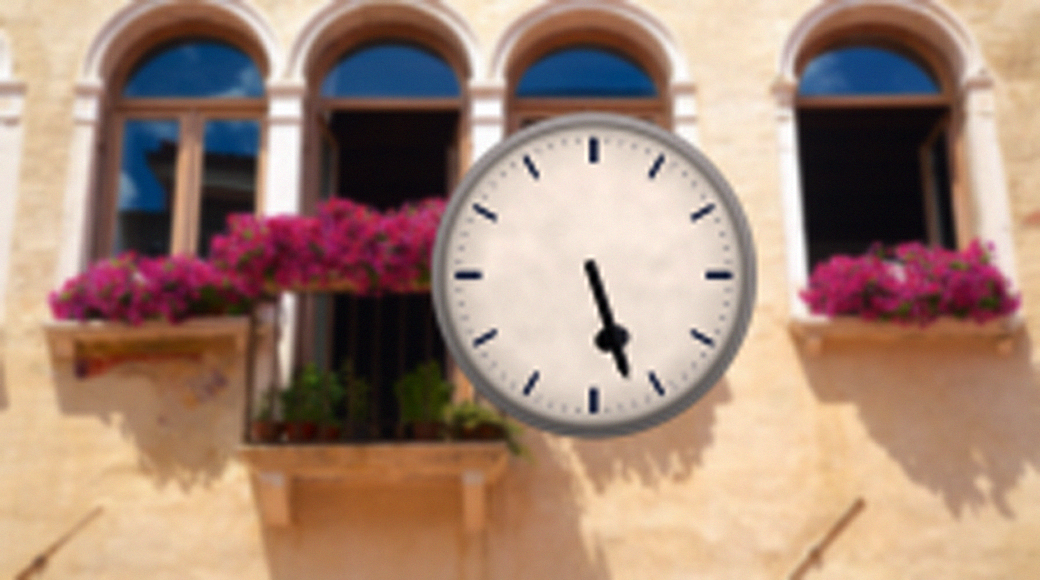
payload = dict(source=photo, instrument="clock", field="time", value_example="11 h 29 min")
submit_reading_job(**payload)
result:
5 h 27 min
